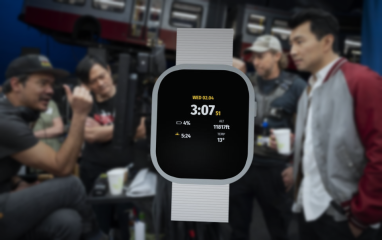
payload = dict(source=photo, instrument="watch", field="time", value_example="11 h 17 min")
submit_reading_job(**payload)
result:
3 h 07 min
